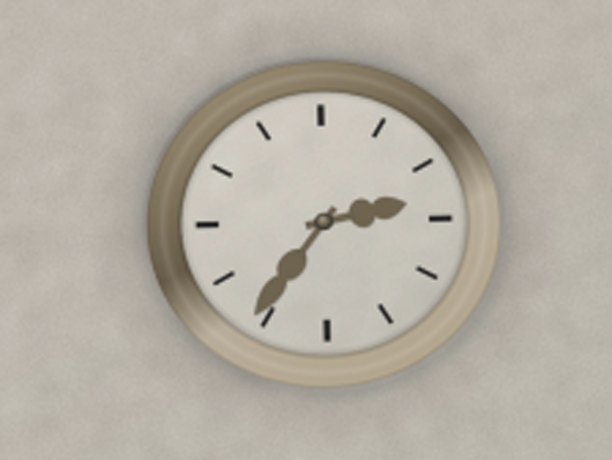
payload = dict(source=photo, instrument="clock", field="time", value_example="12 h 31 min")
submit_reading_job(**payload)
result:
2 h 36 min
